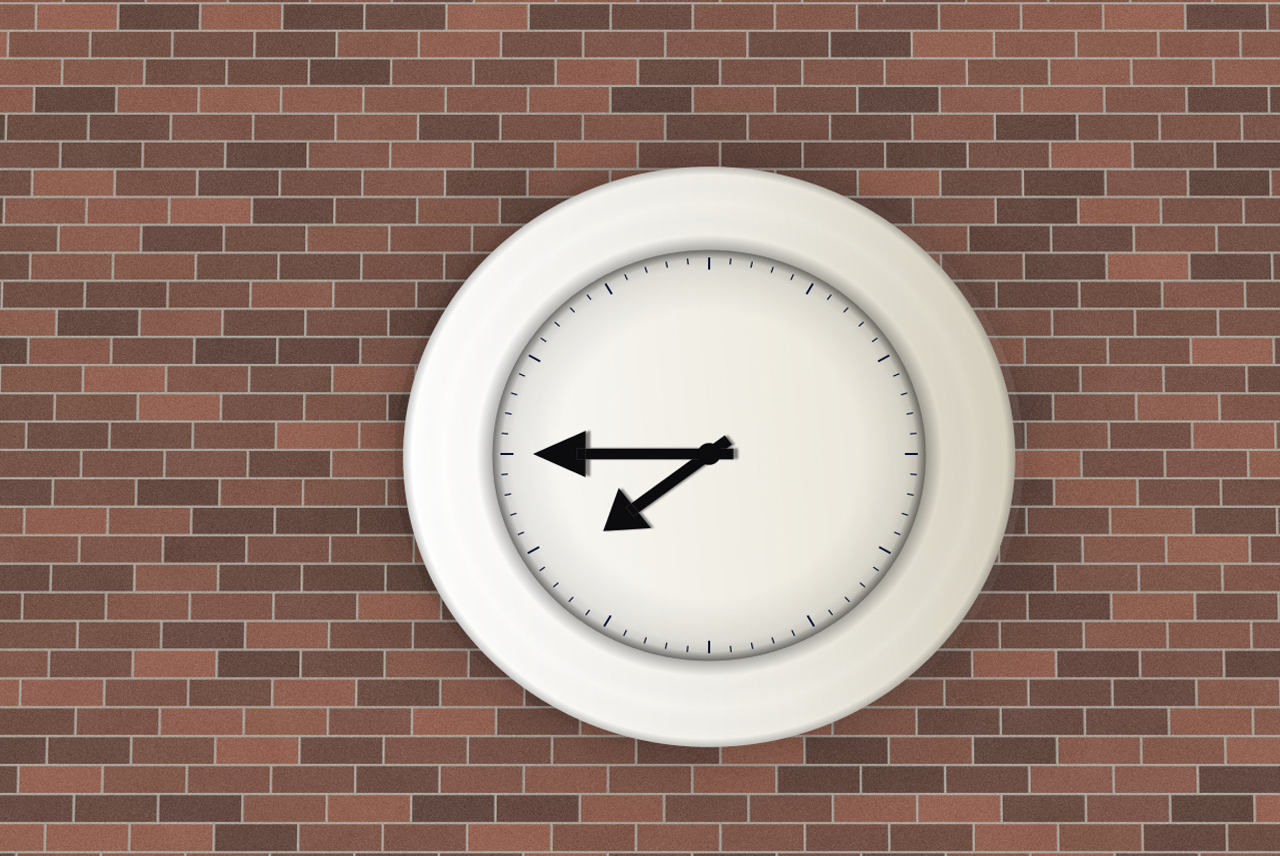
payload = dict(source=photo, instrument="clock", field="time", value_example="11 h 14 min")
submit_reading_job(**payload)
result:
7 h 45 min
